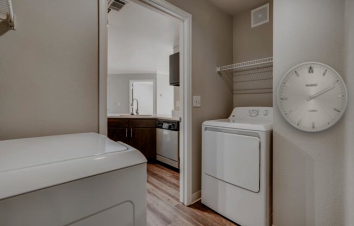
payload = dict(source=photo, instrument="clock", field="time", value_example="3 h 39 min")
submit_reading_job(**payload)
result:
2 h 11 min
